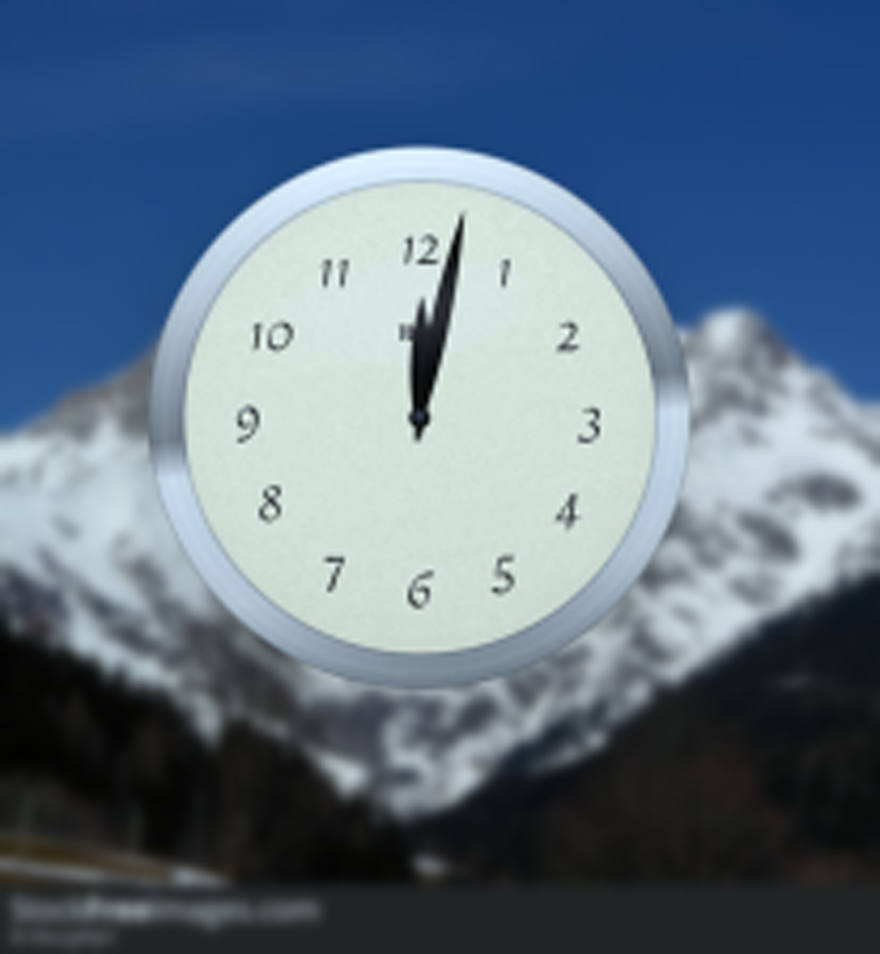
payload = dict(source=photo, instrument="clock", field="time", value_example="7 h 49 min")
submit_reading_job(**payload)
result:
12 h 02 min
